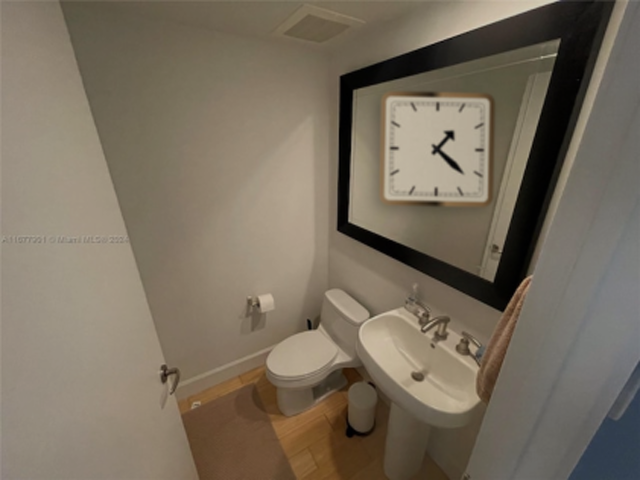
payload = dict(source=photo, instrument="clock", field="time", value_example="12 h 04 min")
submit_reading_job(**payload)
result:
1 h 22 min
